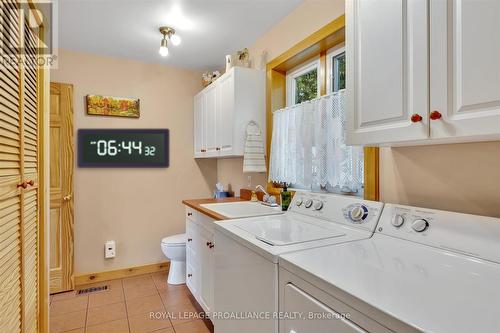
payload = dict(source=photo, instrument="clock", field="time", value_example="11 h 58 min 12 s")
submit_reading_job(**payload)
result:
6 h 44 min 32 s
